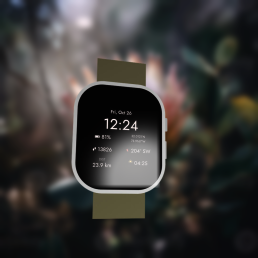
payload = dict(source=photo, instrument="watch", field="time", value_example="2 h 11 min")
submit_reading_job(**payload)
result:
12 h 24 min
